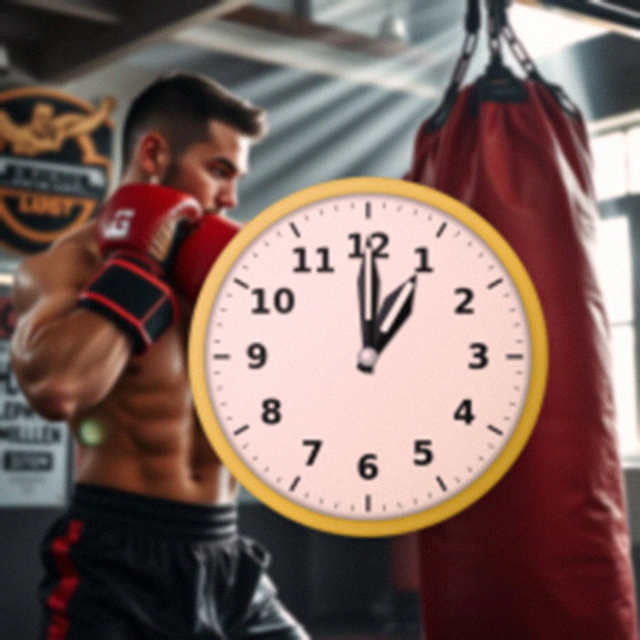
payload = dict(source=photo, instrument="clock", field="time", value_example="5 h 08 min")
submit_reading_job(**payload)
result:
1 h 00 min
